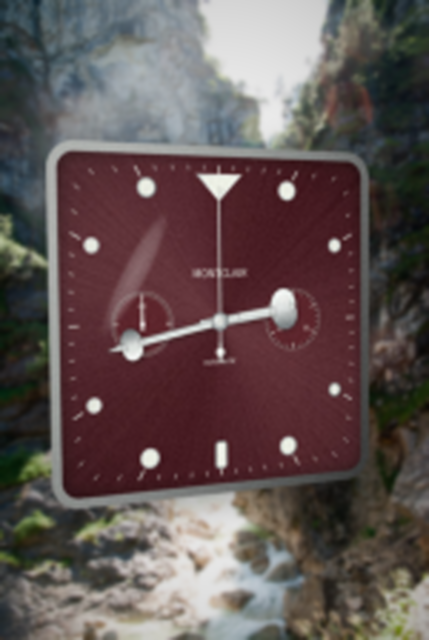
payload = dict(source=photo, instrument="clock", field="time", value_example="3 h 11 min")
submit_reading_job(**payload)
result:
2 h 43 min
